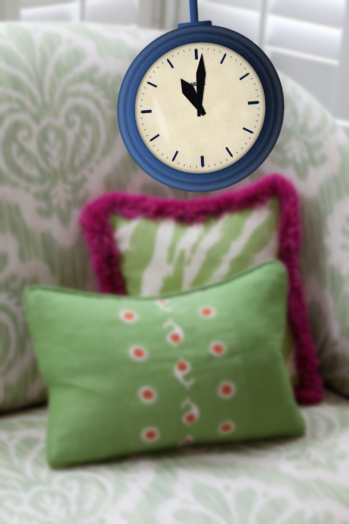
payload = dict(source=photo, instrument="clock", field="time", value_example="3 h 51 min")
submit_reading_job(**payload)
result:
11 h 01 min
